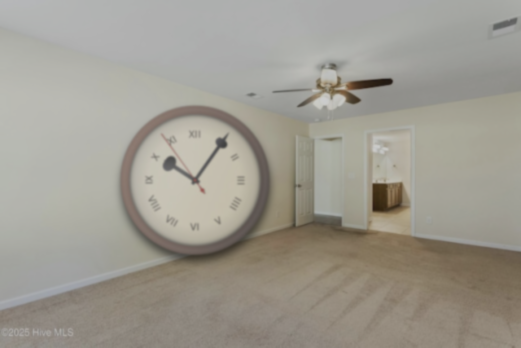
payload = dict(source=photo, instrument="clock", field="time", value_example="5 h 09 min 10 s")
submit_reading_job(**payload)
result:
10 h 05 min 54 s
